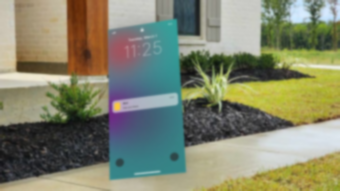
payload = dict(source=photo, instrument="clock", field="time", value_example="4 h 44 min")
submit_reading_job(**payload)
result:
11 h 25 min
